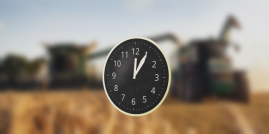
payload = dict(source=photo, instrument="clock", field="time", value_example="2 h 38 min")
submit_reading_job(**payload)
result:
12 h 05 min
